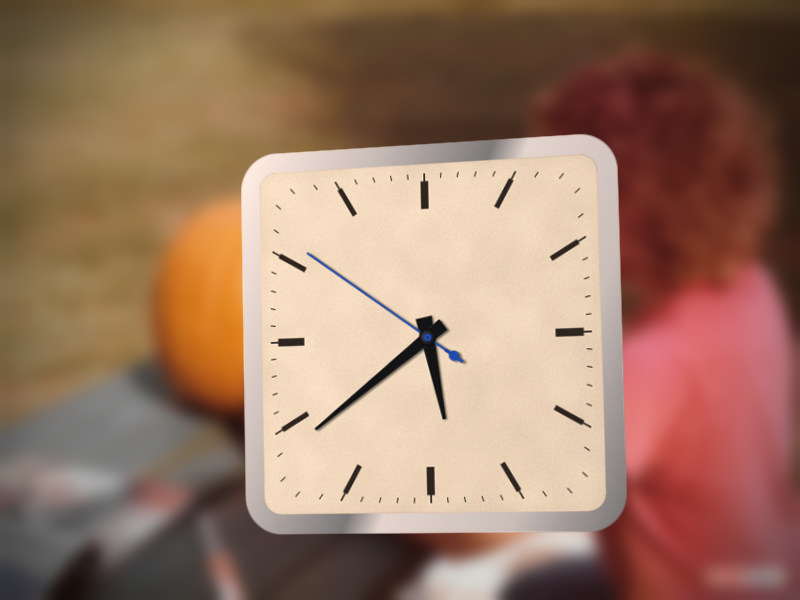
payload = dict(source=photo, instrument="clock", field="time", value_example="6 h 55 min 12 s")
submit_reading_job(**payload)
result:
5 h 38 min 51 s
